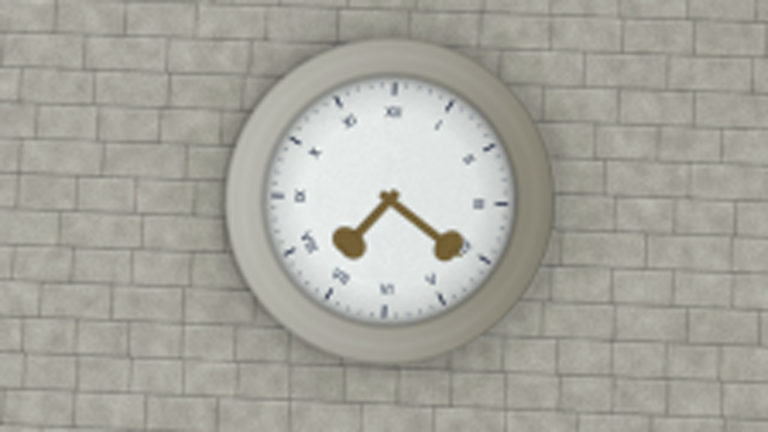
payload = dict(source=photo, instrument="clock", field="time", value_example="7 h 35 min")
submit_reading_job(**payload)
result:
7 h 21 min
